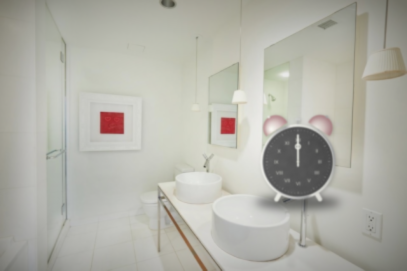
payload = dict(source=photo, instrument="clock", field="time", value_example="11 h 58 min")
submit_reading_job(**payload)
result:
12 h 00 min
